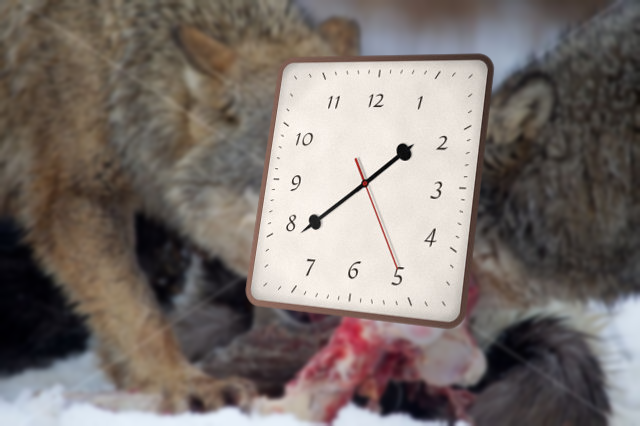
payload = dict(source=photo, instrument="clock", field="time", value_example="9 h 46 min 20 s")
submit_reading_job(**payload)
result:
1 h 38 min 25 s
